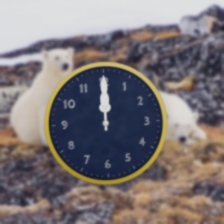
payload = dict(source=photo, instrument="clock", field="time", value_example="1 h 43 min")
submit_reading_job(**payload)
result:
12 h 00 min
